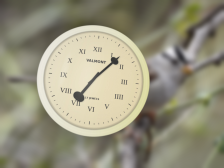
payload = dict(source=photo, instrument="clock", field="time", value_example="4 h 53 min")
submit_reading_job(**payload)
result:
7 h 07 min
